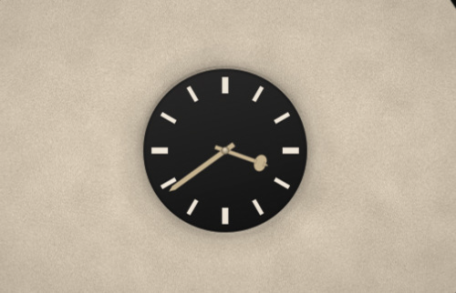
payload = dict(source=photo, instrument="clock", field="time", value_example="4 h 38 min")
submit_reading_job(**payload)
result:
3 h 39 min
